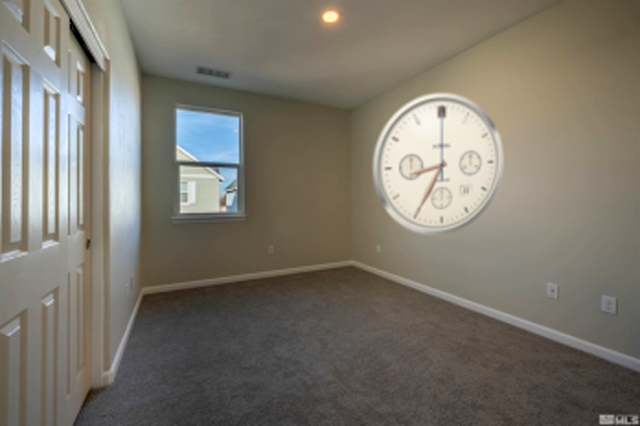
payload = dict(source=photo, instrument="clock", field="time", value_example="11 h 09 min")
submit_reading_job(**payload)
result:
8 h 35 min
